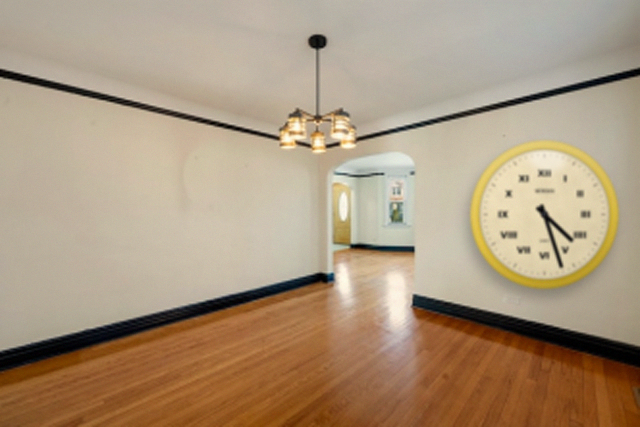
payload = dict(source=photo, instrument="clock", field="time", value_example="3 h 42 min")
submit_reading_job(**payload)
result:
4 h 27 min
